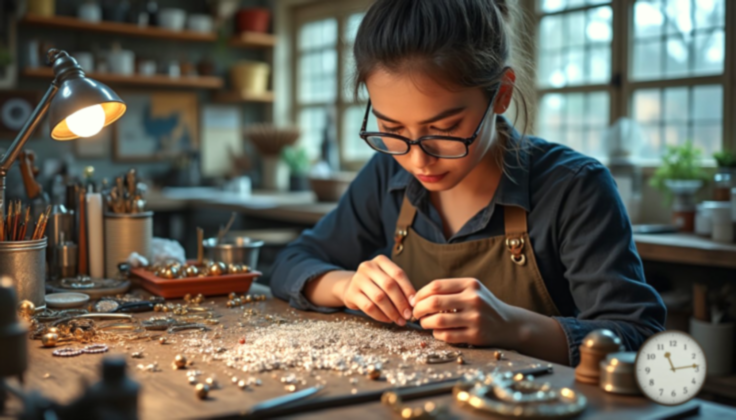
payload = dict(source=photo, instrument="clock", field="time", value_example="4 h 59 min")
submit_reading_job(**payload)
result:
11 h 14 min
